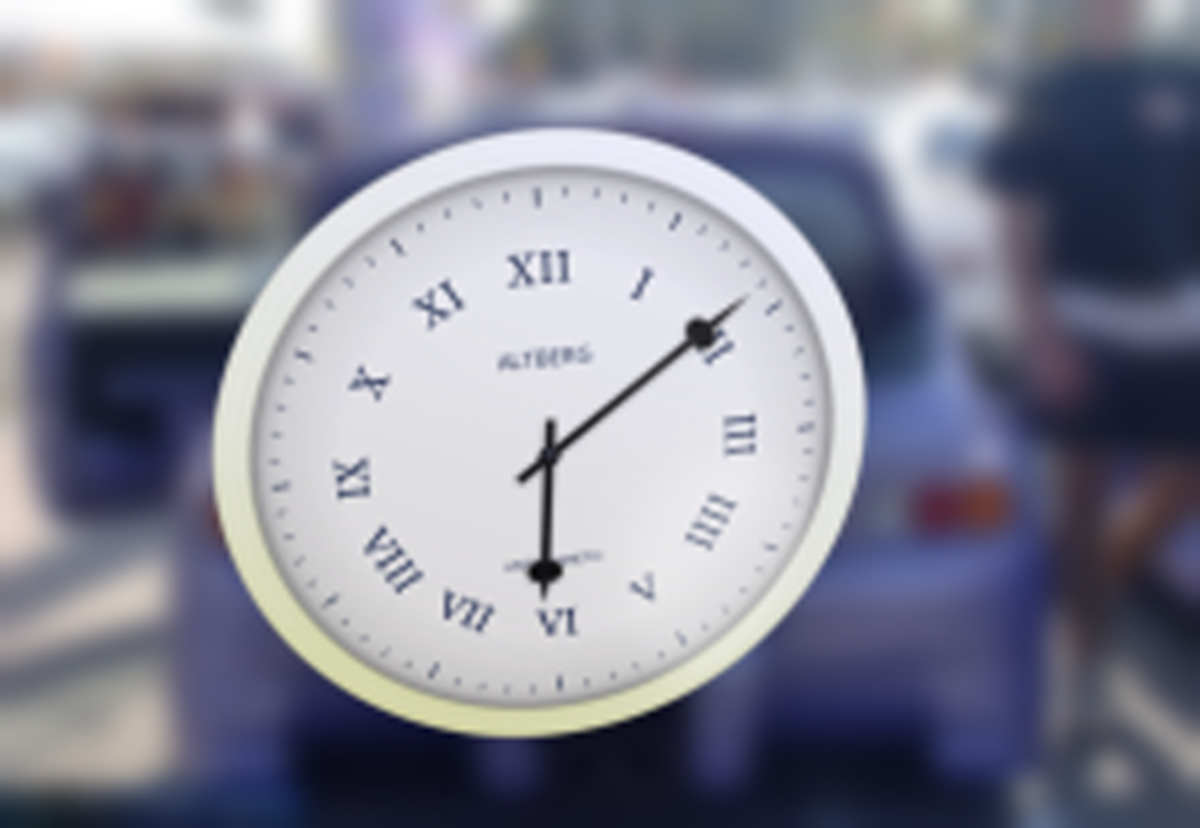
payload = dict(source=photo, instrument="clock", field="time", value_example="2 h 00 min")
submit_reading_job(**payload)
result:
6 h 09 min
